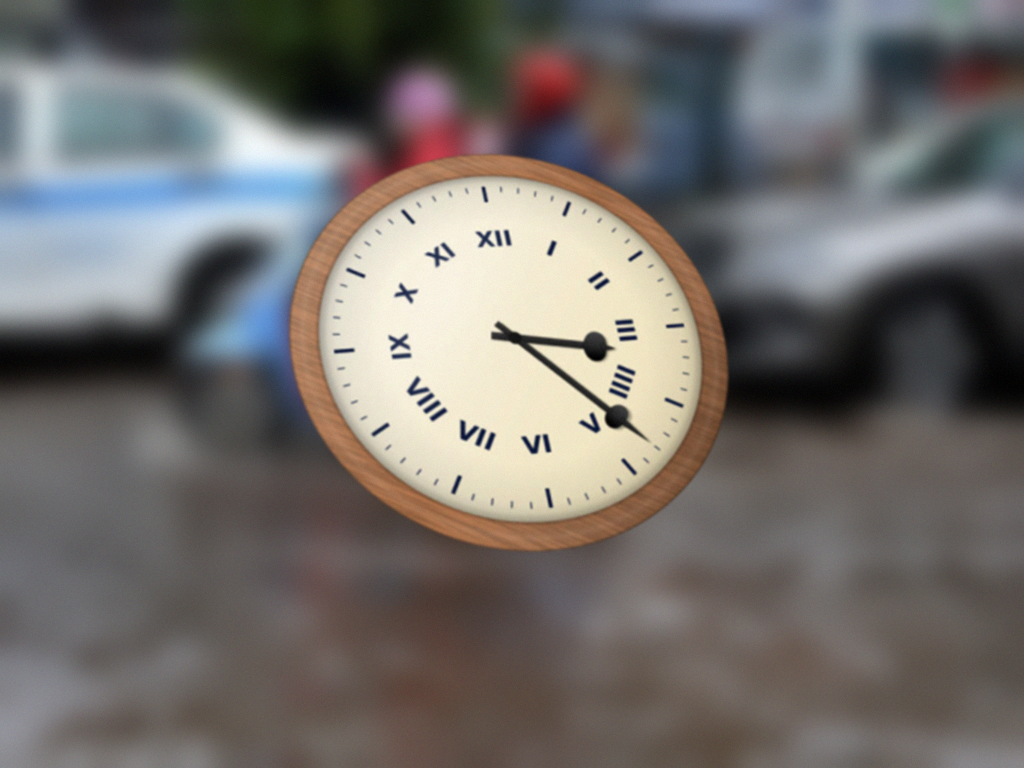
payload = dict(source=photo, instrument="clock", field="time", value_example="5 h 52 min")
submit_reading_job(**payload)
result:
3 h 23 min
